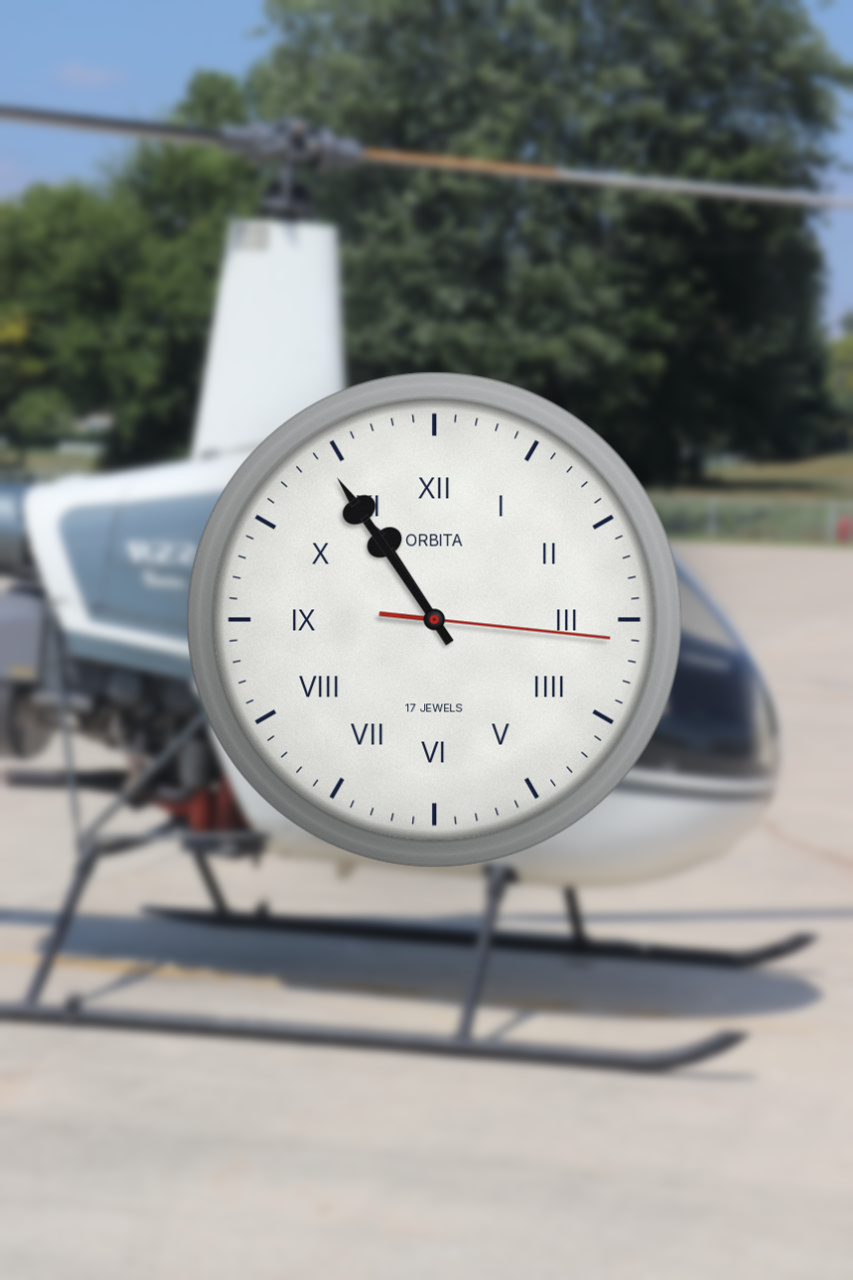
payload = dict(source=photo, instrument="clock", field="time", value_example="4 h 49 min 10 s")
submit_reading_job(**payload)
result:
10 h 54 min 16 s
